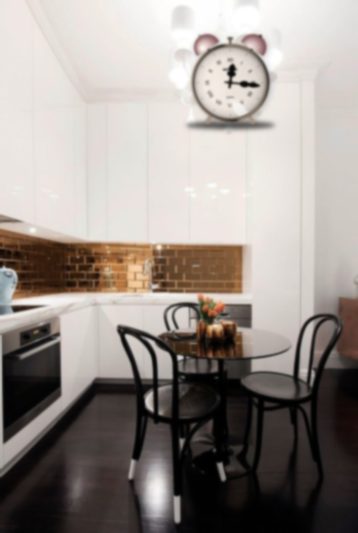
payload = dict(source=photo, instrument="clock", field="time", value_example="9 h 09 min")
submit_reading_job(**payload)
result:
12 h 16 min
